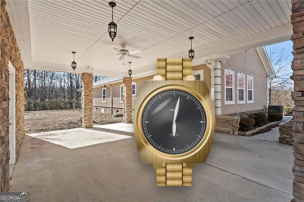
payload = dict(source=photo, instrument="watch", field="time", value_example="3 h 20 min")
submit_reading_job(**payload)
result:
6 h 02 min
